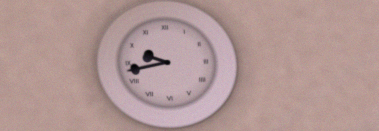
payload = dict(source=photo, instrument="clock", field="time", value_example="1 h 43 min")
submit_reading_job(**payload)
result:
9 h 43 min
